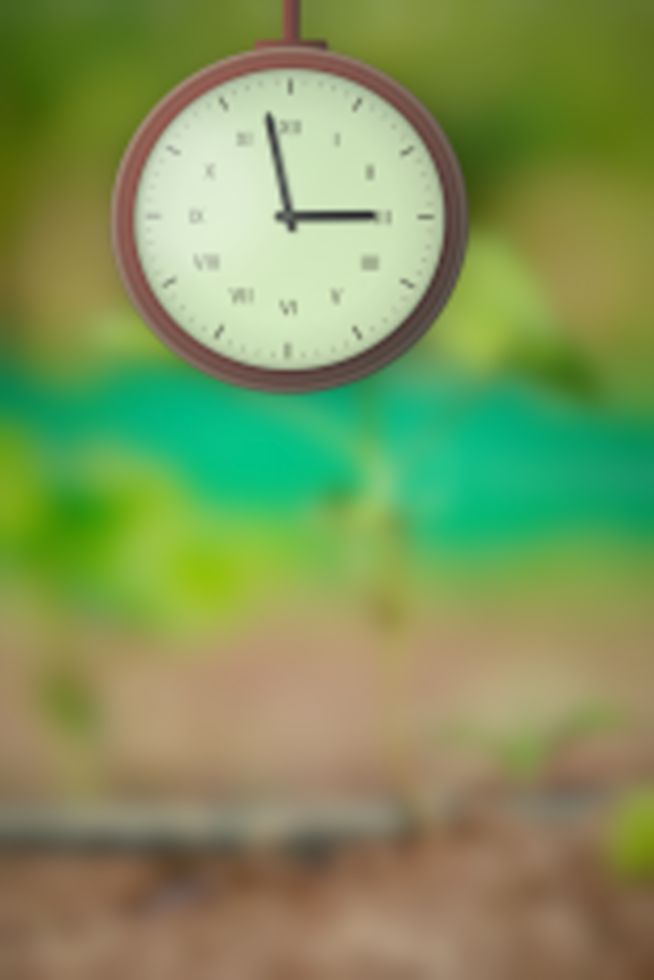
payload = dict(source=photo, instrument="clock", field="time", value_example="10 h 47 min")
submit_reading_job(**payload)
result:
2 h 58 min
